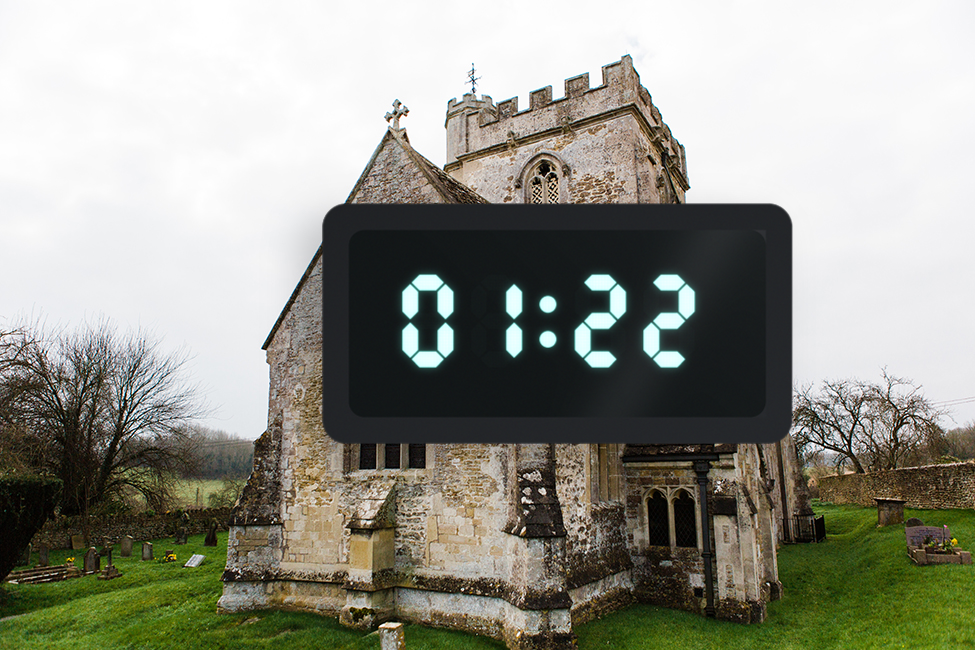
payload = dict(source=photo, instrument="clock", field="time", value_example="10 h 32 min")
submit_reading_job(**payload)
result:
1 h 22 min
